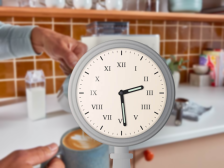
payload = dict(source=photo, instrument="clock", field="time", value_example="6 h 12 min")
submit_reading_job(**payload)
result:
2 h 29 min
